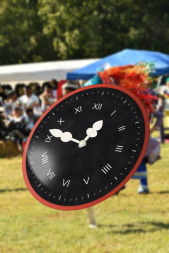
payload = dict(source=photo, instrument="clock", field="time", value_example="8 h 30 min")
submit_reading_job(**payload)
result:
12 h 47 min
